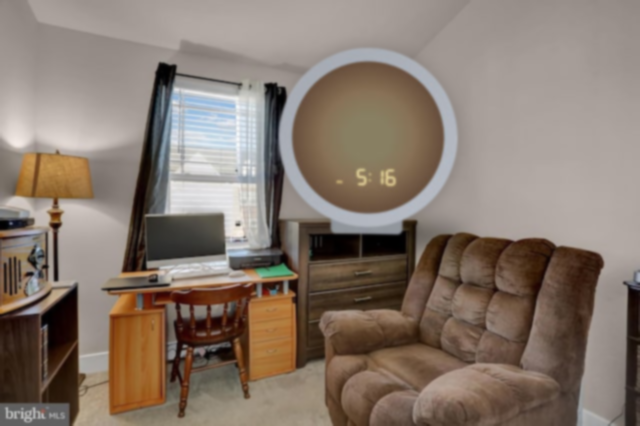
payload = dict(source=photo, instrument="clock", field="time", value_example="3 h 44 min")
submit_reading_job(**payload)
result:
5 h 16 min
